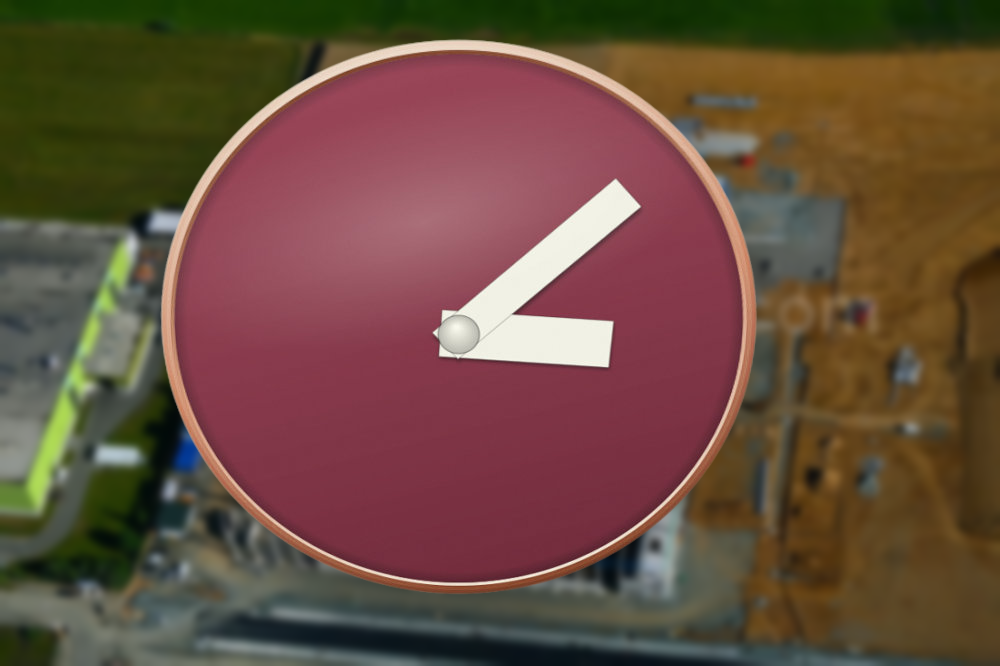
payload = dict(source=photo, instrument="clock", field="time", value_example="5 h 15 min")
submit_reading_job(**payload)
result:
3 h 08 min
